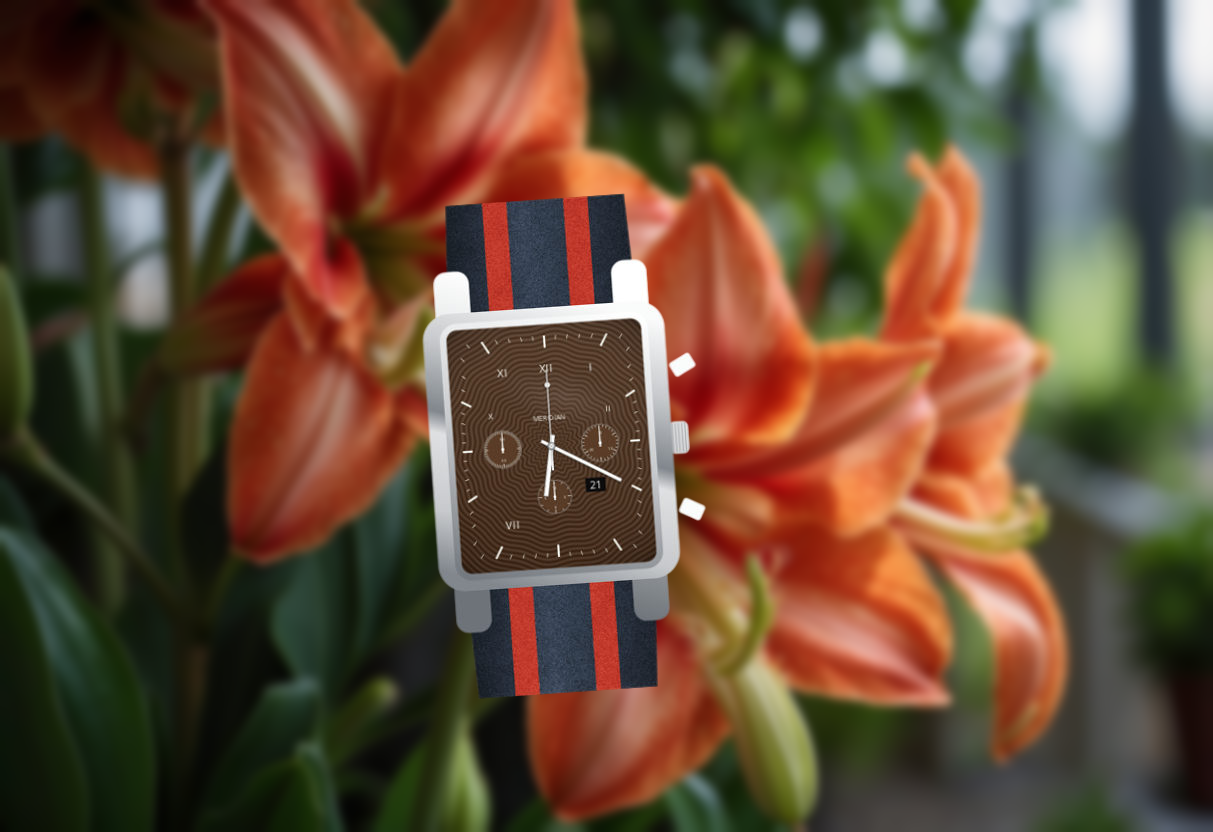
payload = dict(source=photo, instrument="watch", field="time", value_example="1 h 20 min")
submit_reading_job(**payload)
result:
6 h 20 min
